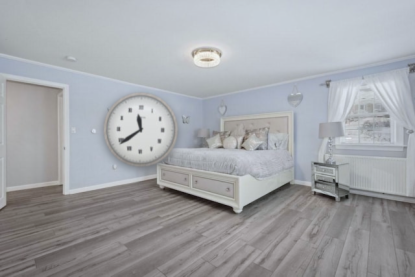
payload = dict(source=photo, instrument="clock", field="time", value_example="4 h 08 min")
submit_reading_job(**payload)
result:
11 h 39 min
